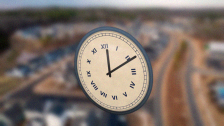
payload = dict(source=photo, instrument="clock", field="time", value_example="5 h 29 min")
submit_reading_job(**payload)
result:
12 h 11 min
